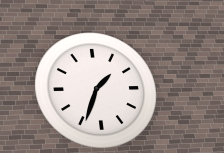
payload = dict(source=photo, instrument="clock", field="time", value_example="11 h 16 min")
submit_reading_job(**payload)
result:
1 h 34 min
